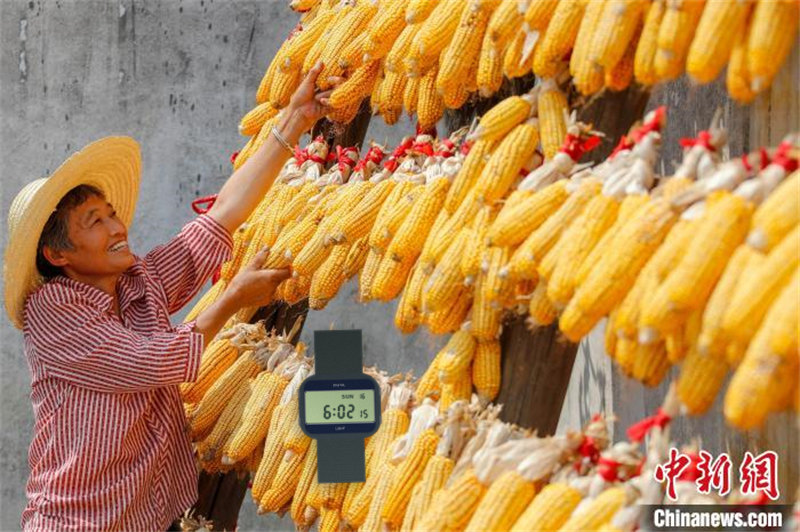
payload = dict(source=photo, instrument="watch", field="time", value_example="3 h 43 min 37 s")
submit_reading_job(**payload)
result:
6 h 02 min 15 s
